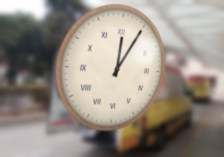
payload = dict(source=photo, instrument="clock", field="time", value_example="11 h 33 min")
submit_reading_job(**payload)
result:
12 h 05 min
